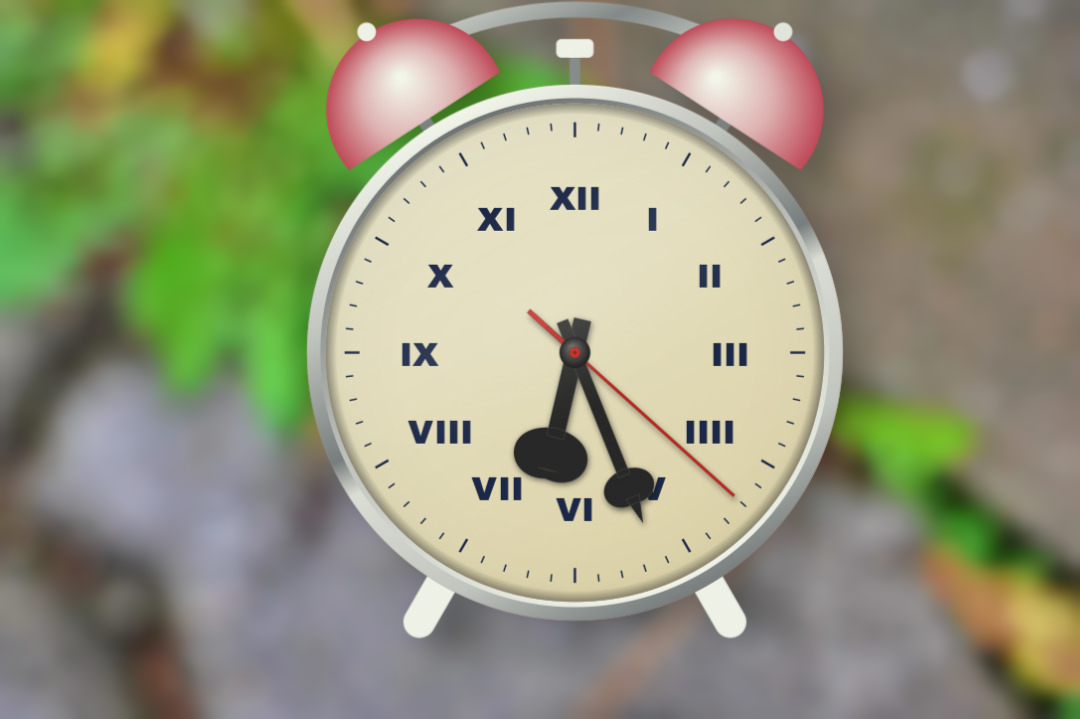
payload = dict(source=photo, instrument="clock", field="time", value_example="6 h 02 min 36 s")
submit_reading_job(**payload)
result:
6 h 26 min 22 s
